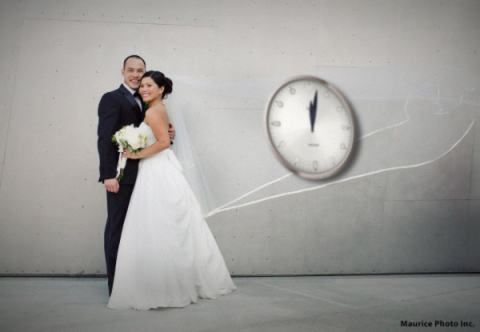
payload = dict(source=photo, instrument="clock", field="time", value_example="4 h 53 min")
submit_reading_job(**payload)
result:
12 h 02 min
